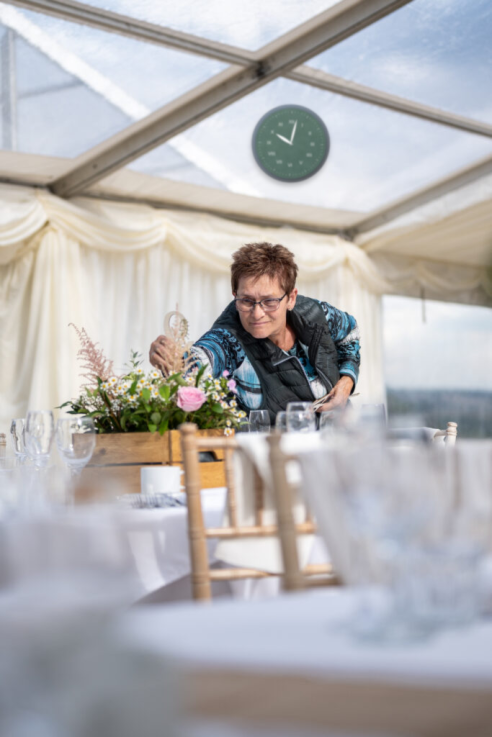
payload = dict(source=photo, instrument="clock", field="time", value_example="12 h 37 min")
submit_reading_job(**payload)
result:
10 h 02 min
